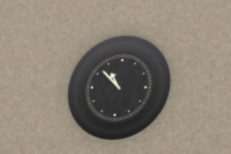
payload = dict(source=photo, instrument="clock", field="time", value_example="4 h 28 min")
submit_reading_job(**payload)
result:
10 h 52 min
